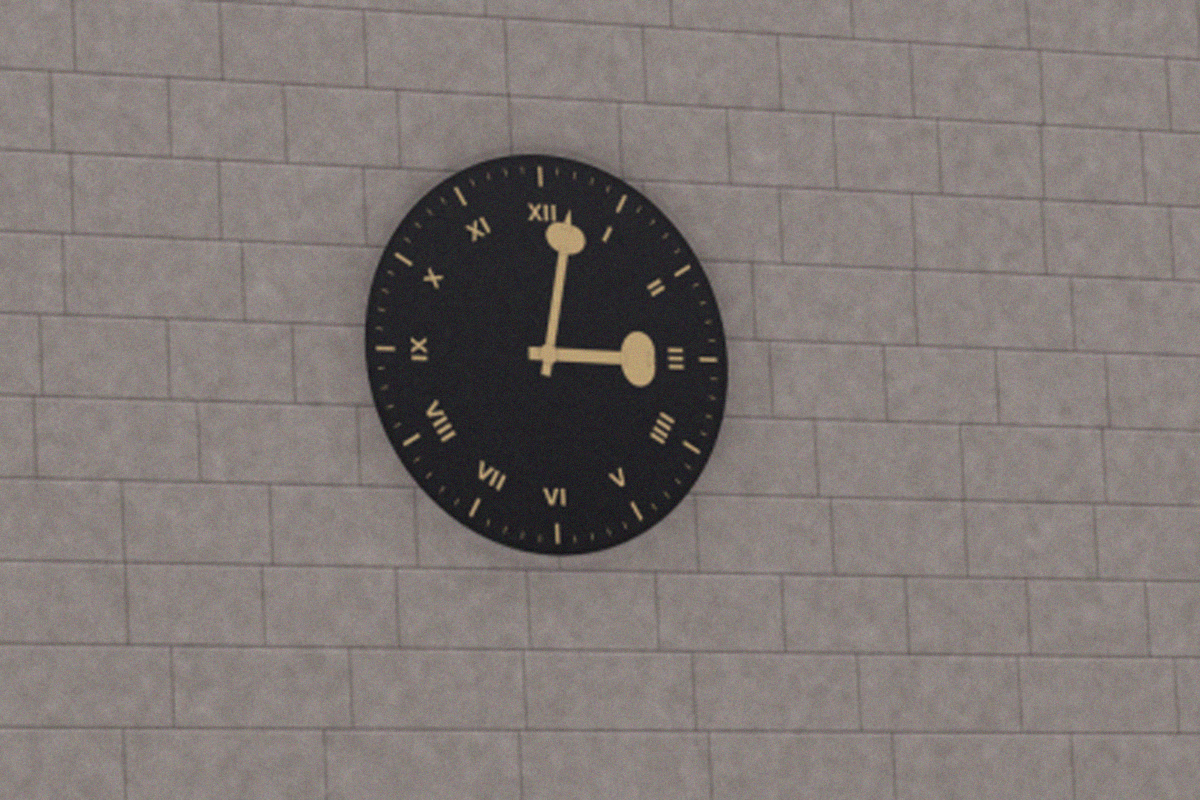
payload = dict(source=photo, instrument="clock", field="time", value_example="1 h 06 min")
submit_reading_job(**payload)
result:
3 h 02 min
